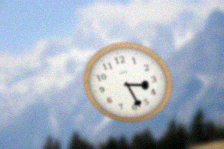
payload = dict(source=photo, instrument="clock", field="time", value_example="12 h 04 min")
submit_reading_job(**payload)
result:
3 h 28 min
